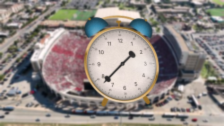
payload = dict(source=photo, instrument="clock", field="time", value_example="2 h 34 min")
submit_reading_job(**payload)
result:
1 h 38 min
